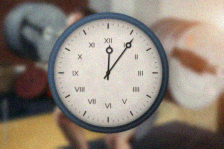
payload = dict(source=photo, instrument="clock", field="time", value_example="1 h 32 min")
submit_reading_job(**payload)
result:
12 h 06 min
